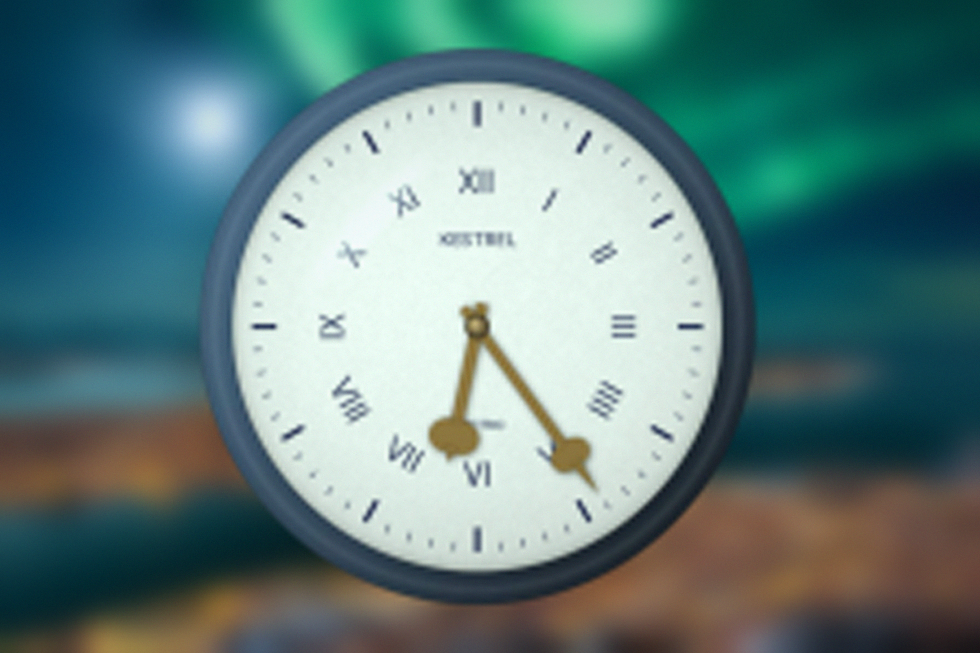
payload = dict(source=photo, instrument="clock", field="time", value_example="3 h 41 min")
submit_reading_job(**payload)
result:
6 h 24 min
